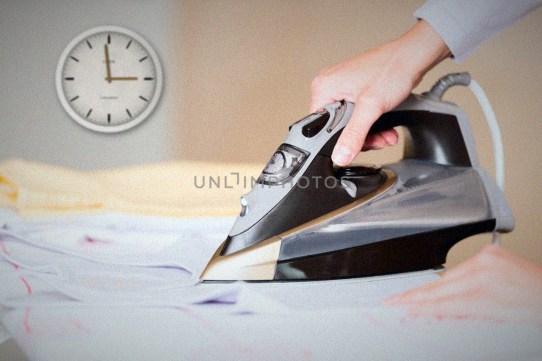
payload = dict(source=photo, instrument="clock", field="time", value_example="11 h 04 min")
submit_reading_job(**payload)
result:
2 h 59 min
